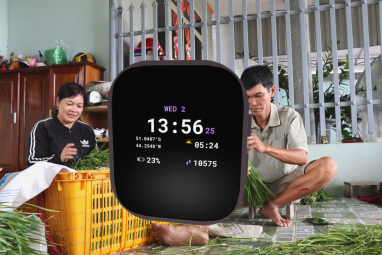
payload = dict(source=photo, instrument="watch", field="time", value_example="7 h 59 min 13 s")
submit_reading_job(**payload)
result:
13 h 56 min 25 s
